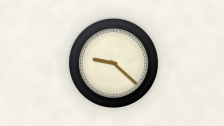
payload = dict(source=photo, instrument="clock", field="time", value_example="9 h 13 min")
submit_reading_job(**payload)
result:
9 h 22 min
